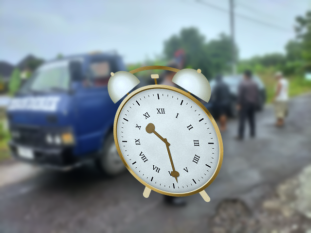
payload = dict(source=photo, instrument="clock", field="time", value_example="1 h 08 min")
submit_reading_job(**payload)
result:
10 h 29 min
